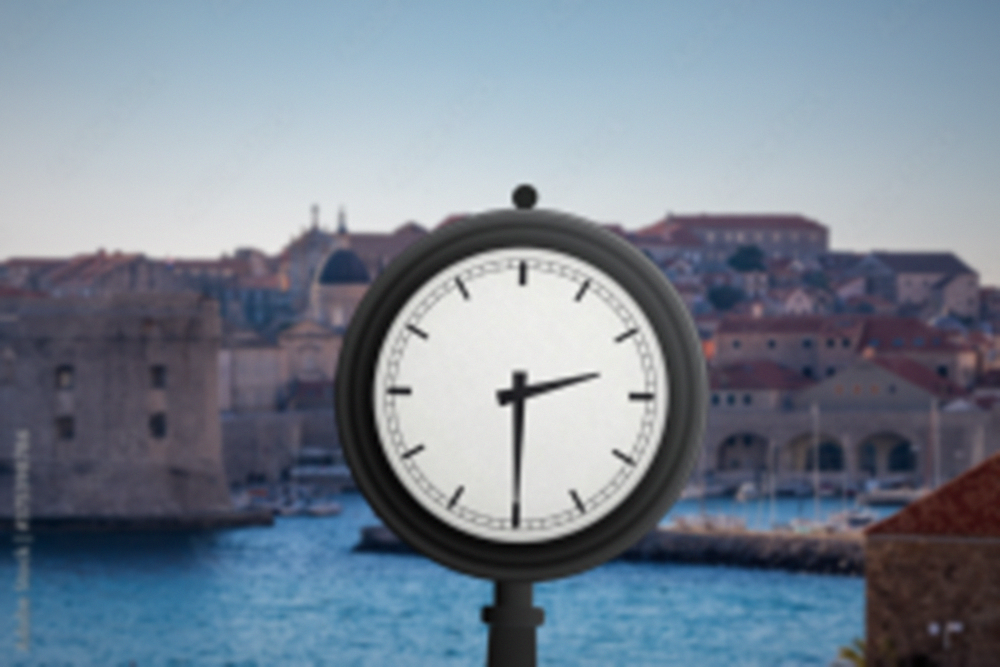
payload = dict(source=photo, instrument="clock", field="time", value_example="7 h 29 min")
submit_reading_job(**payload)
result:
2 h 30 min
